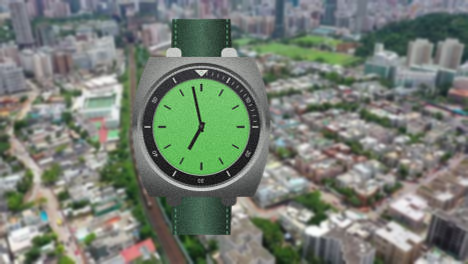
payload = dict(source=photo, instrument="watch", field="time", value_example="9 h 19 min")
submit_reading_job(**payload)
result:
6 h 58 min
